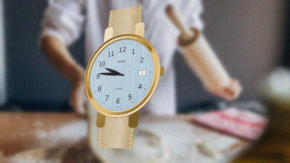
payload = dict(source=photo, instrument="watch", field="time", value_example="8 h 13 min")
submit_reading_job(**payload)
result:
9 h 46 min
